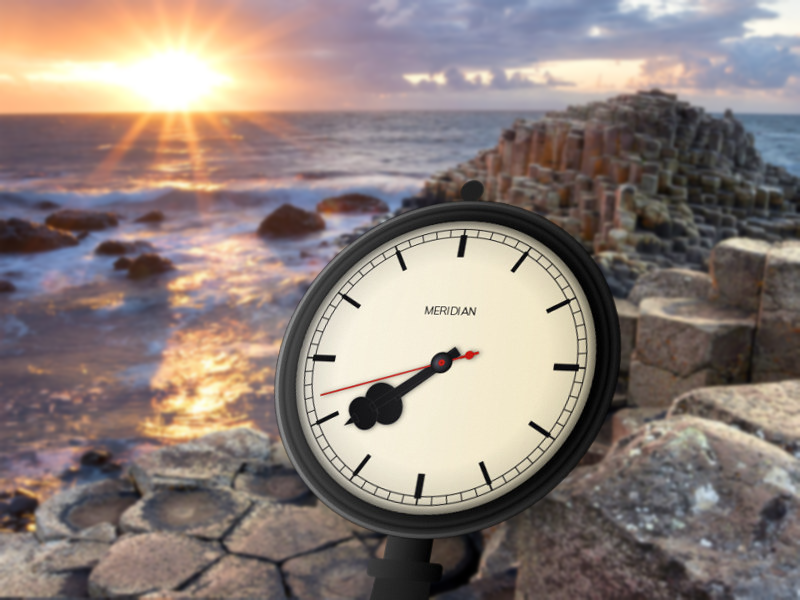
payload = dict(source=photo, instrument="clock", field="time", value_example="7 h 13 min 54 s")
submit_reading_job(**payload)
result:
7 h 38 min 42 s
